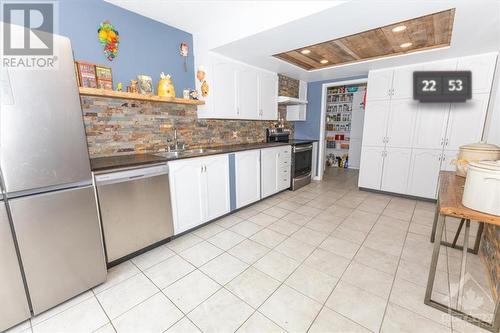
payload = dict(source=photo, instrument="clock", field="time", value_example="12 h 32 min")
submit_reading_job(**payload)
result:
22 h 53 min
